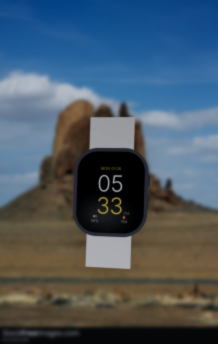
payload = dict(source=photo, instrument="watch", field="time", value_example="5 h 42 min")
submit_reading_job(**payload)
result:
5 h 33 min
